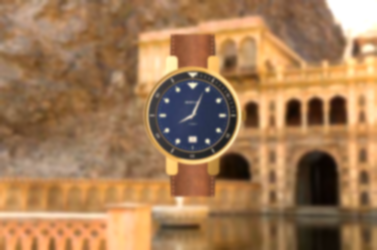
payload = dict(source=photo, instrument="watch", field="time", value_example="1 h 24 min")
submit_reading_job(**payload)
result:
8 h 04 min
